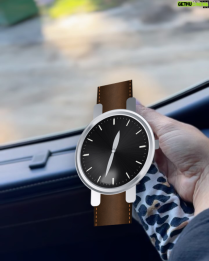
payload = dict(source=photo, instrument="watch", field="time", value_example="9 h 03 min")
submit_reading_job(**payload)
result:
12 h 33 min
